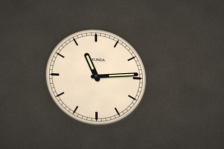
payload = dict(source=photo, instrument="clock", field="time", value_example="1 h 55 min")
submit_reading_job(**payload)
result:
11 h 14 min
